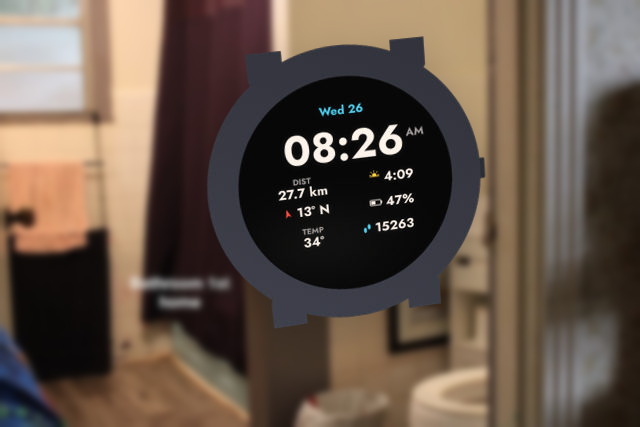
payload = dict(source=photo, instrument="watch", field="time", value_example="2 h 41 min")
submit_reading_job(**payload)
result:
8 h 26 min
